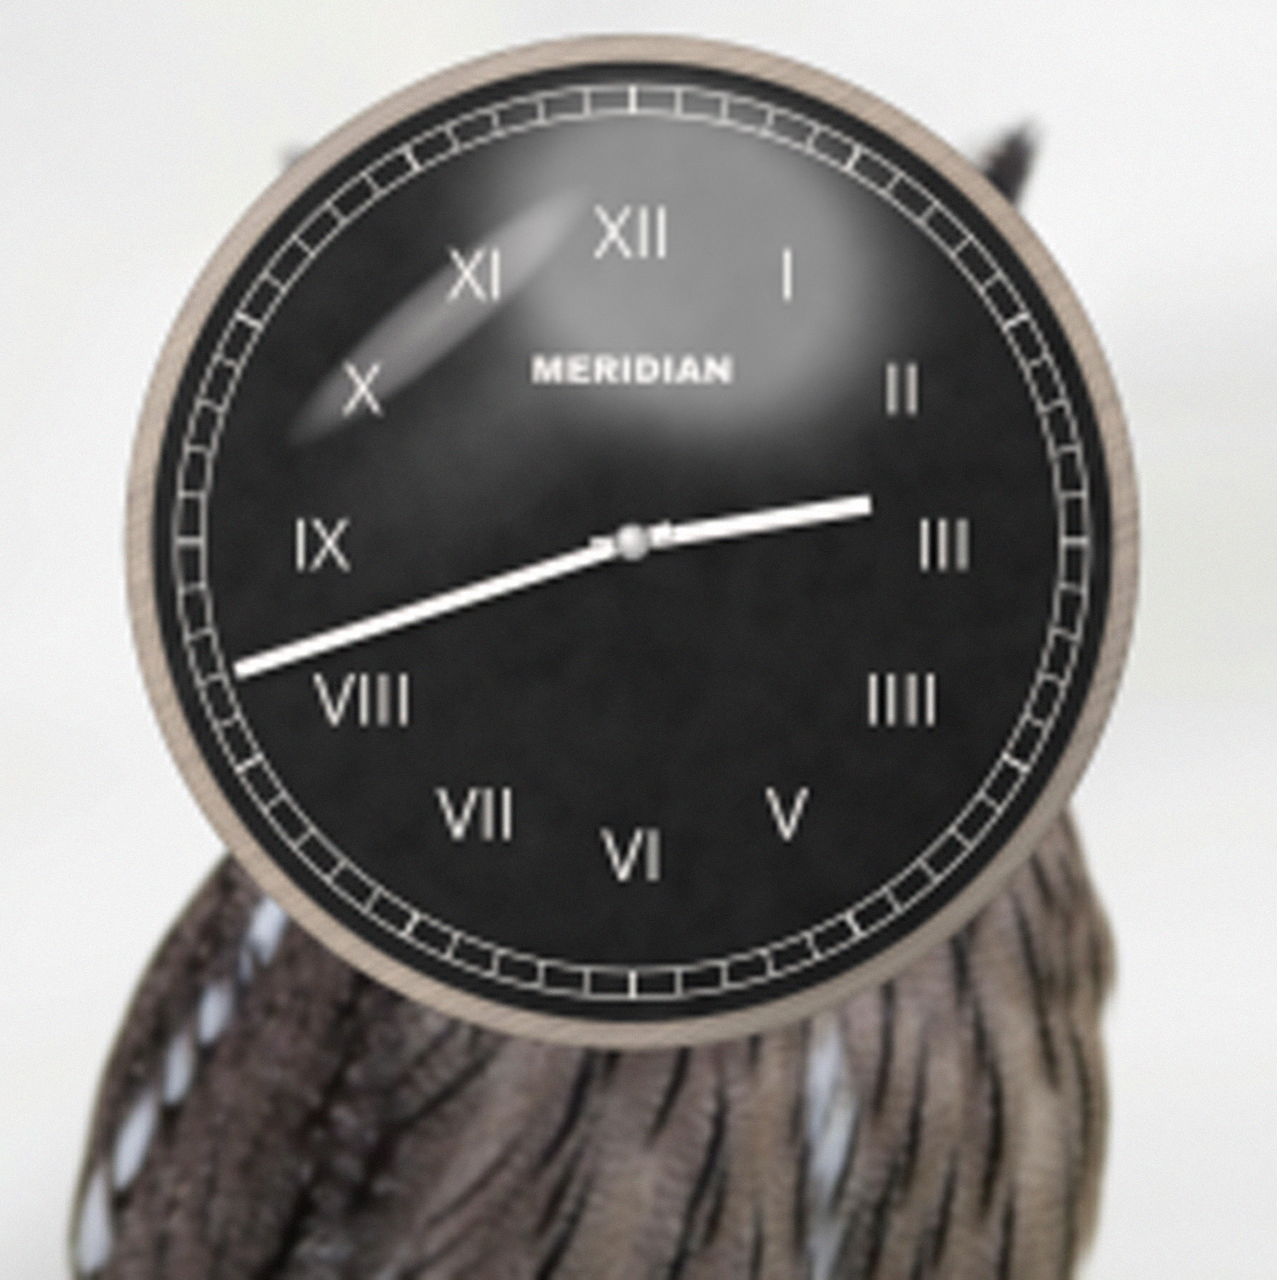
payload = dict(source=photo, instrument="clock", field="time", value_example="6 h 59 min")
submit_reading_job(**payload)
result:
2 h 42 min
